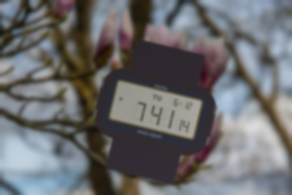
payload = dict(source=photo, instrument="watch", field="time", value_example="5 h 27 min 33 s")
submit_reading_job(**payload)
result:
7 h 41 min 14 s
